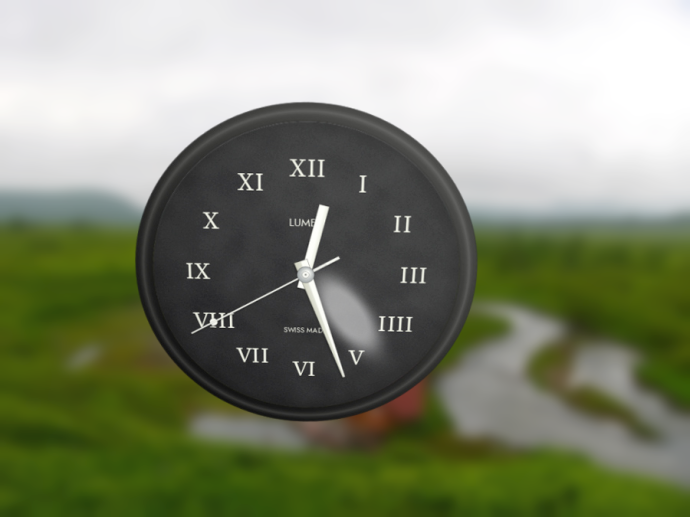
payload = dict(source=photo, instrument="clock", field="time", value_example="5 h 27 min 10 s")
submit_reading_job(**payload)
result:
12 h 26 min 40 s
